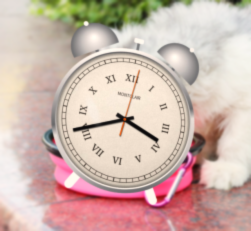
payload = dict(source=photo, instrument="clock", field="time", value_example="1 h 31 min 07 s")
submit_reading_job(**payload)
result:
3 h 41 min 01 s
